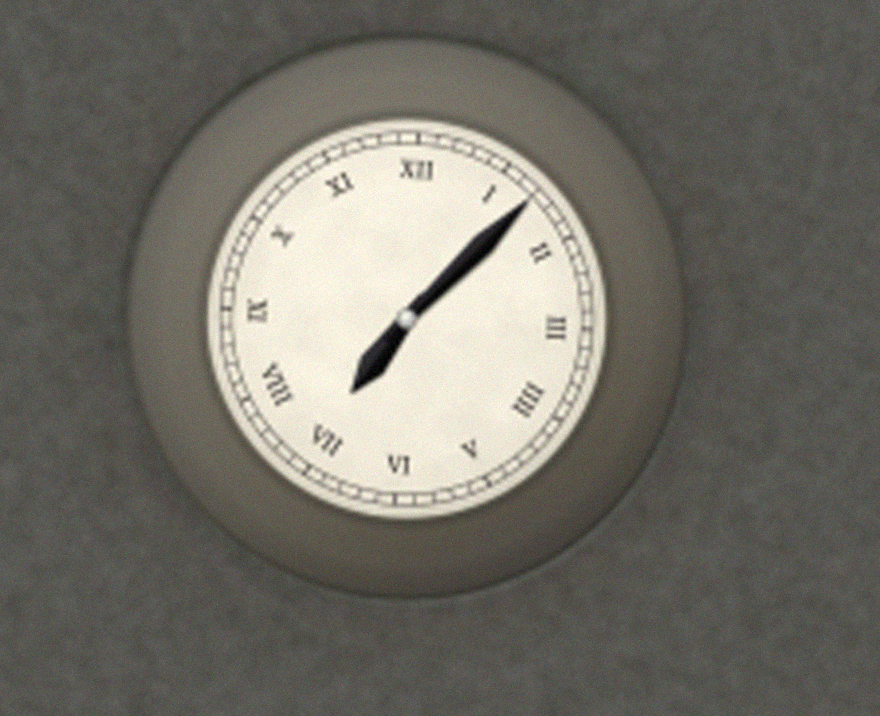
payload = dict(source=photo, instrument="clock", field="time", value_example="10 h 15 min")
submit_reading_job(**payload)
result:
7 h 07 min
